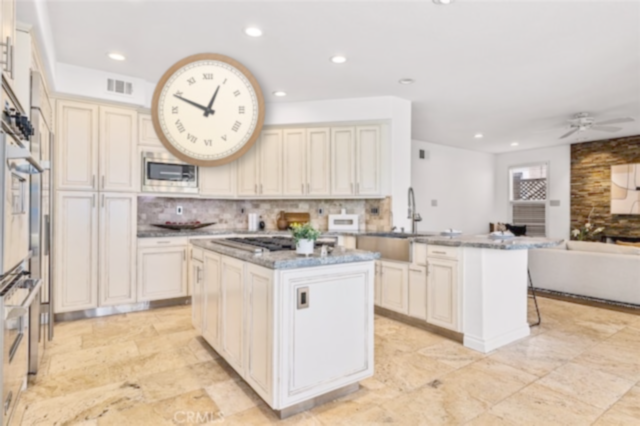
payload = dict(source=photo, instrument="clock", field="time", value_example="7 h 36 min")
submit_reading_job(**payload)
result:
12 h 49 min
